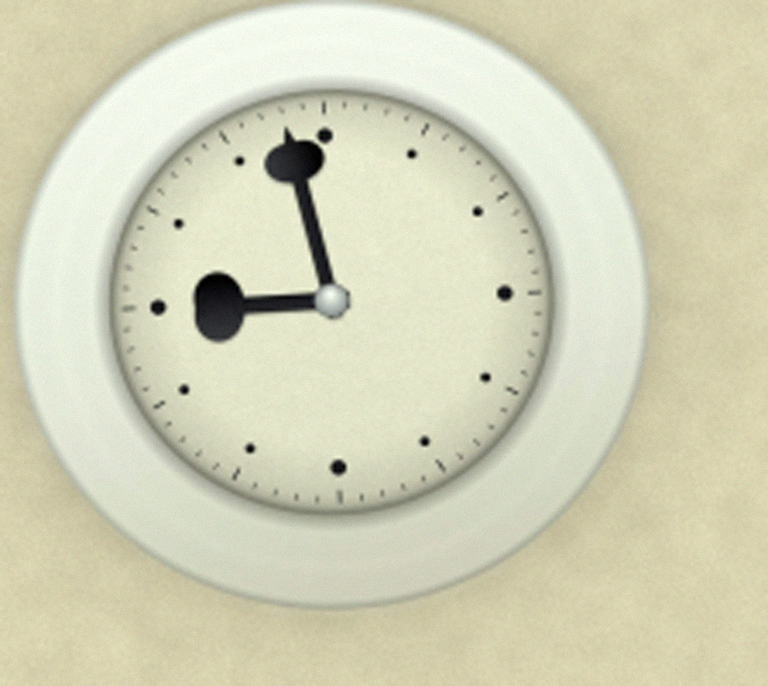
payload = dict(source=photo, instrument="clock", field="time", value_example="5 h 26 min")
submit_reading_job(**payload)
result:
8 h 58 min
